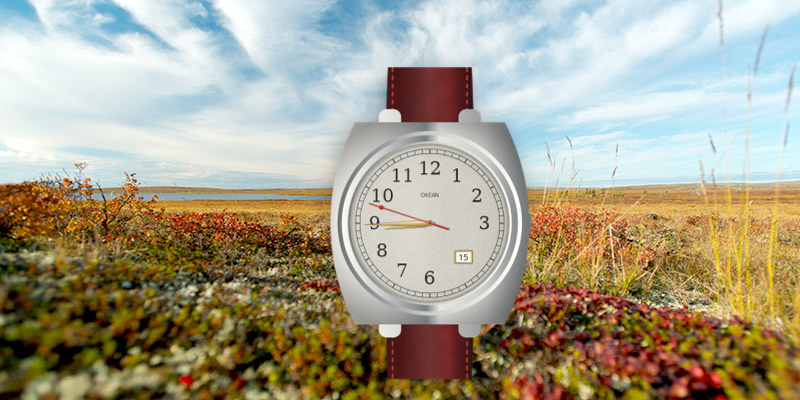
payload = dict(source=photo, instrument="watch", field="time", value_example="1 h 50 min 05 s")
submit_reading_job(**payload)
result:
8 h 44 min 48 s
